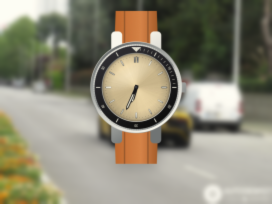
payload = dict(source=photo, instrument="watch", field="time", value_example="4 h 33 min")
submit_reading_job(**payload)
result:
6 h 34 min
